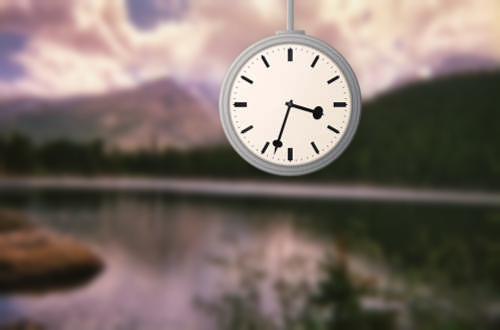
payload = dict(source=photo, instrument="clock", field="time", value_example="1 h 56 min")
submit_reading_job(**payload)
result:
3 h 33 min
